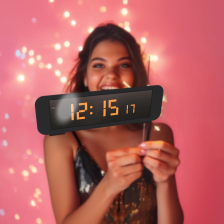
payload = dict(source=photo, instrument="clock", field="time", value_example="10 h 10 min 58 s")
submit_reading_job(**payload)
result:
12 h 15 min 17 s
